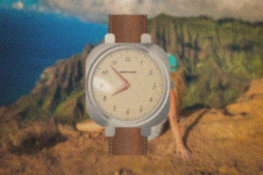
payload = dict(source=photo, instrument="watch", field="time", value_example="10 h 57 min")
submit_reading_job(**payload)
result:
7 h 53 min
